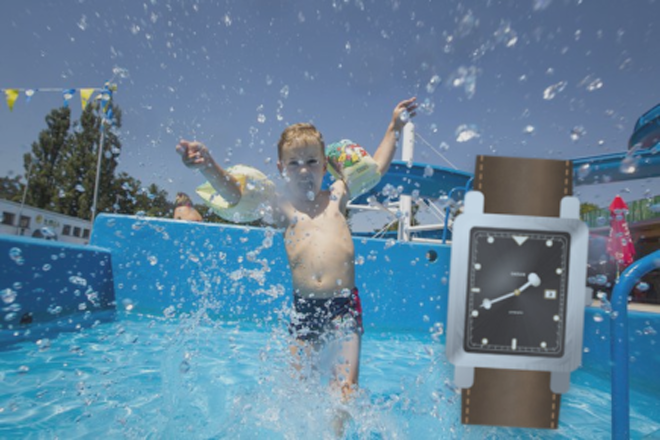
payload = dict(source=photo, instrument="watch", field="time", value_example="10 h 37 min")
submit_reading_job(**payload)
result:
1 h 41 min
